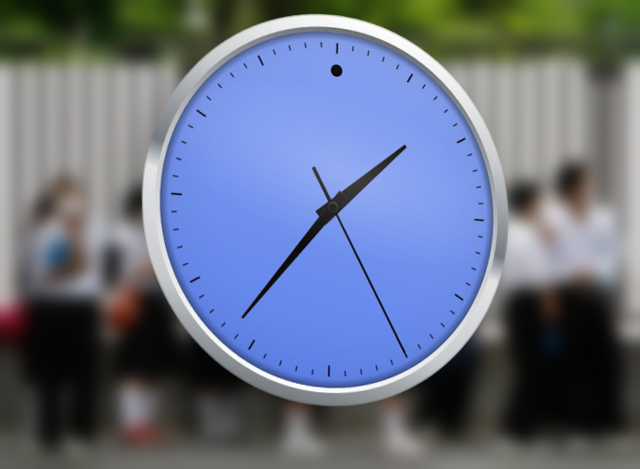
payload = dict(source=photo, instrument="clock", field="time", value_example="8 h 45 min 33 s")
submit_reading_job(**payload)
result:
1 h 36 min 25 s
